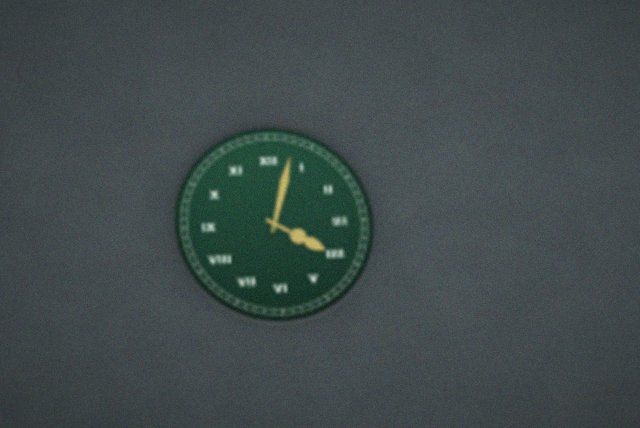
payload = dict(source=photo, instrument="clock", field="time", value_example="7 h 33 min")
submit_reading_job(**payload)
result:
4 h 03 min
